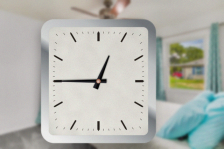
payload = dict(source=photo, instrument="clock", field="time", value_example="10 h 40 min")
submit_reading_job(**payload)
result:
12 h 45 min
